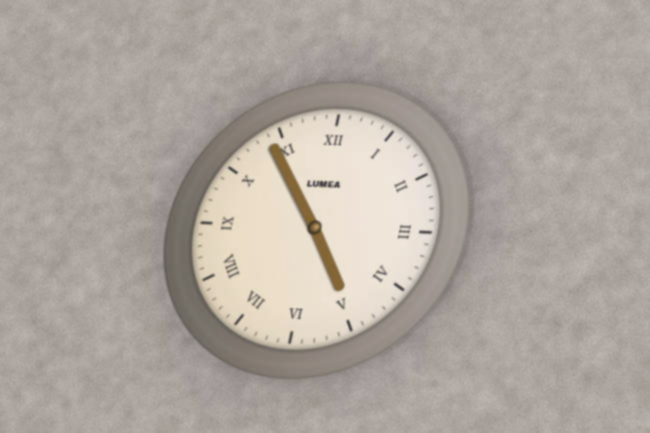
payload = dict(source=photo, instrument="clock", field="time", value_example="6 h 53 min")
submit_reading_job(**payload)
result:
4 h 54 min
